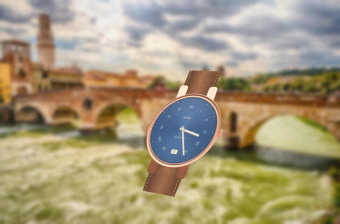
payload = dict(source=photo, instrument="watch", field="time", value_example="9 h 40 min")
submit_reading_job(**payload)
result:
3 h 26 min
